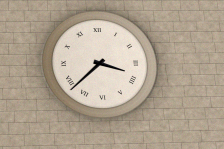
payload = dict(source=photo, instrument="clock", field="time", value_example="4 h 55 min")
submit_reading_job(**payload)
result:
3 h 38 min
